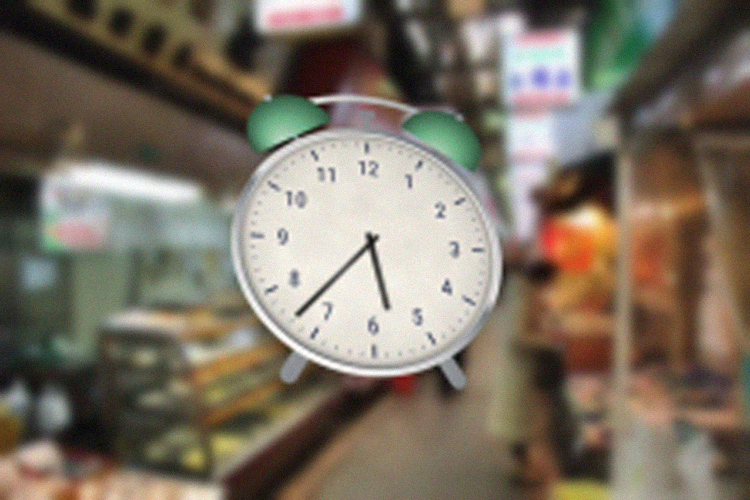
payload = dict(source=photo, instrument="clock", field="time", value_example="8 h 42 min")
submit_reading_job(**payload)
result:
5 h 37 min
